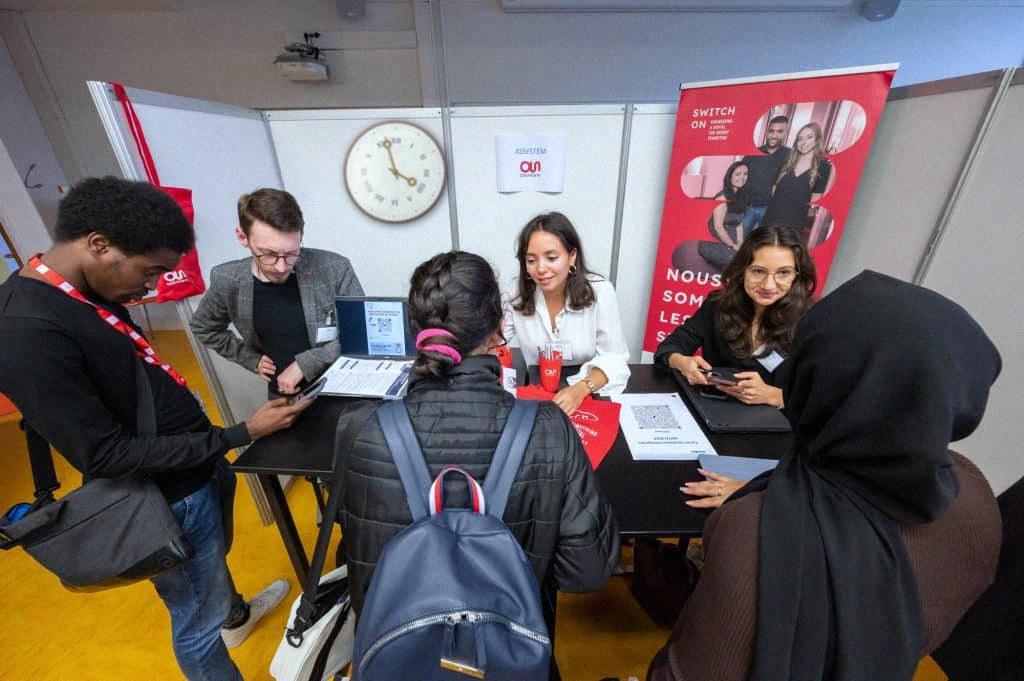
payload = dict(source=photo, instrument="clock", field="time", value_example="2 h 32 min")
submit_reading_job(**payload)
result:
3 h 57 min
